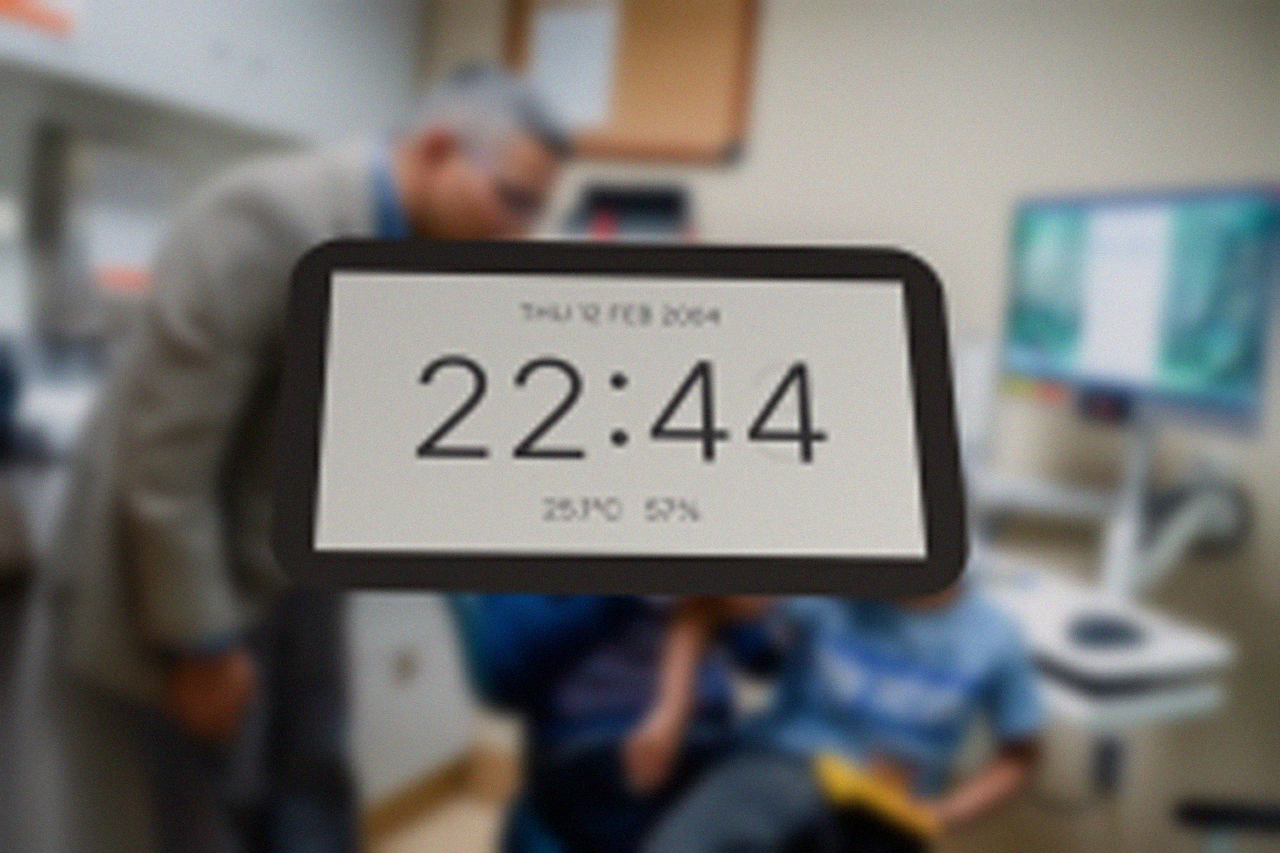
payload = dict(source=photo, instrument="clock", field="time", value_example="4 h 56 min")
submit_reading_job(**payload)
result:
22 h 44 min
